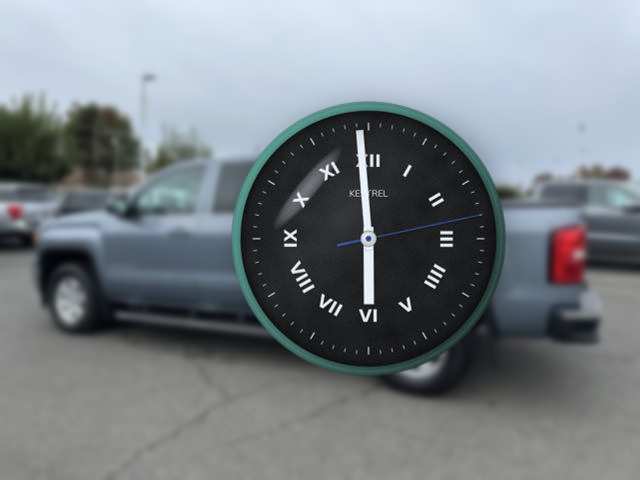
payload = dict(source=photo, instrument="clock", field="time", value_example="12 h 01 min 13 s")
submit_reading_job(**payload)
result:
5 h 59 min 13 s
